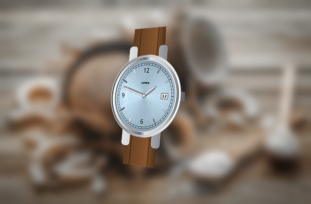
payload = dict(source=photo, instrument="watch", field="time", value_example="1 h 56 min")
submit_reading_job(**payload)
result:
1 h 48 min
